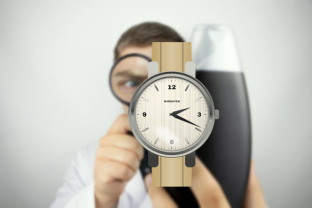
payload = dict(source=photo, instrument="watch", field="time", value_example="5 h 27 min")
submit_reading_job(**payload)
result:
2 h 19 min
